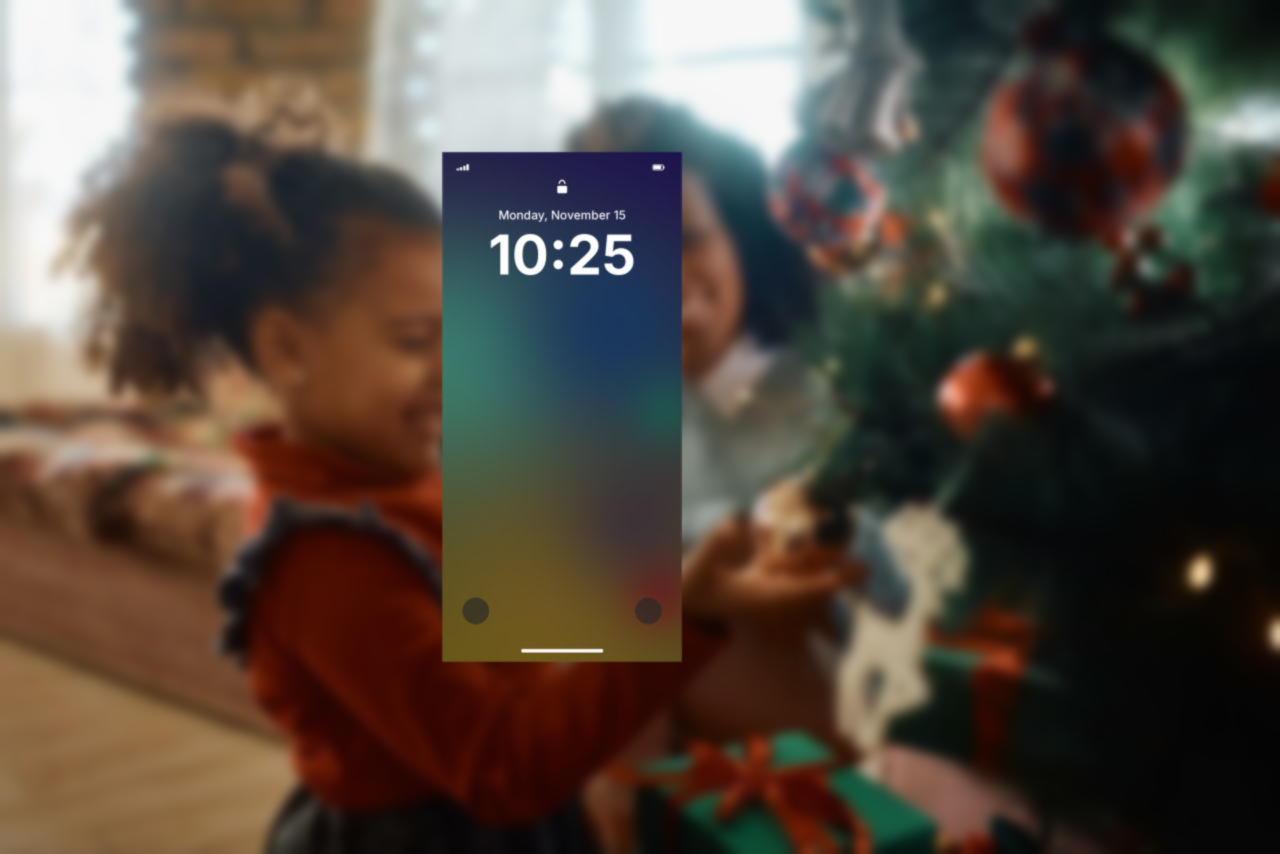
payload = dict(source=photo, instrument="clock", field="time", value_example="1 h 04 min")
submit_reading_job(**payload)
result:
10 h 25 min
